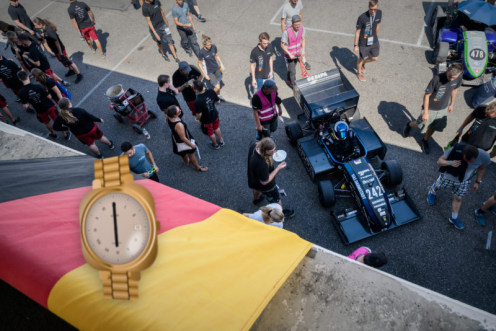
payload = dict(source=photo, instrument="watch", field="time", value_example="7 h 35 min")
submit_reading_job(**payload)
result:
6 h 00 min
